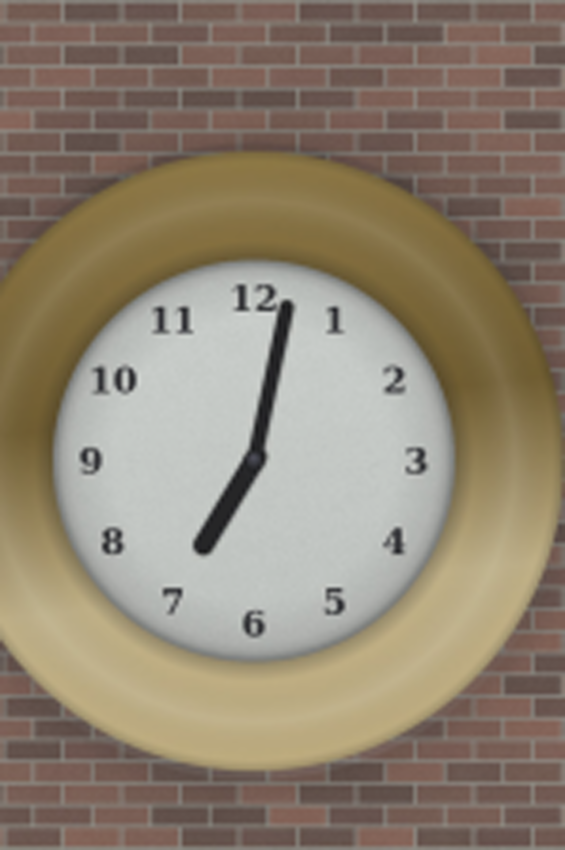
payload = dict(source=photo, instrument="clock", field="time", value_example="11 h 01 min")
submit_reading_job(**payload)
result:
7 h 02 min
